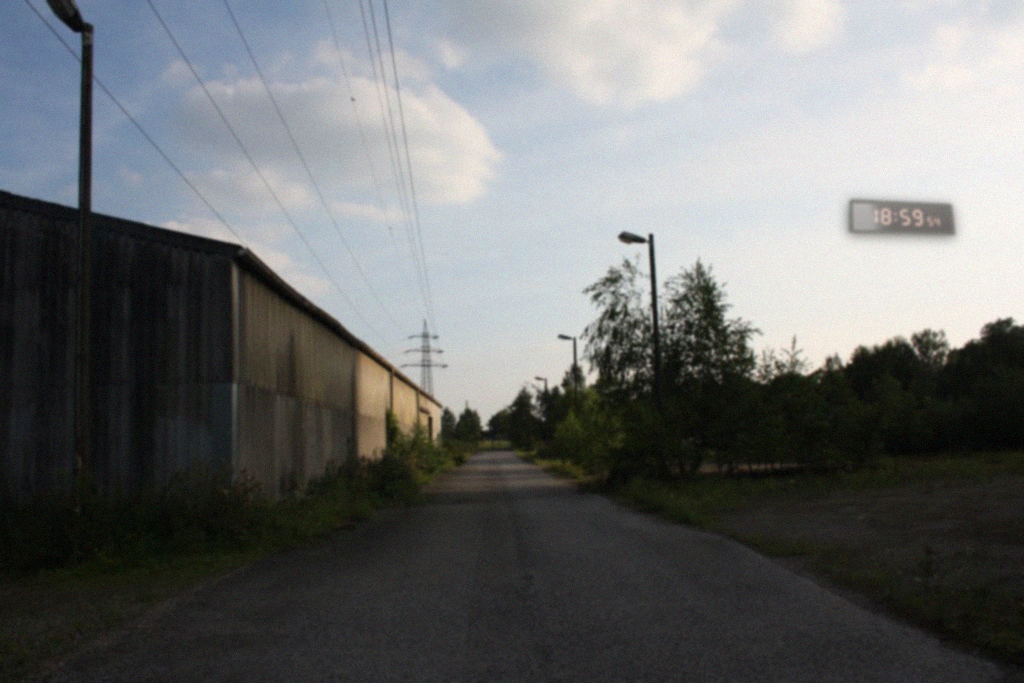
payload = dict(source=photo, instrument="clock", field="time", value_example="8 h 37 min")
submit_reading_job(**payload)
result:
18 h 59 min
